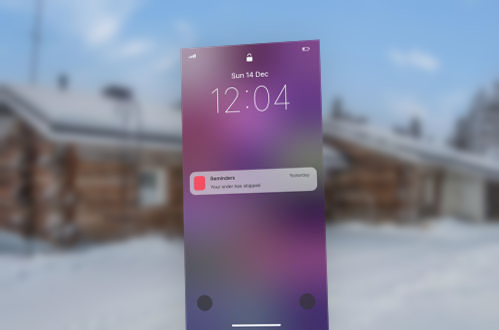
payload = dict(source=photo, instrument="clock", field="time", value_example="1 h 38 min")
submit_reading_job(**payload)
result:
12 h 04 min
